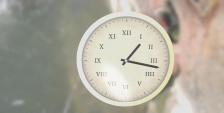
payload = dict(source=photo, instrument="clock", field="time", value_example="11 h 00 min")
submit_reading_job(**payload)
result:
1 h 17 min
